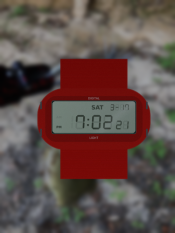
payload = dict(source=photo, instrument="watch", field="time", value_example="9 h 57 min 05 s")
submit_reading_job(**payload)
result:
7 h 02 min 21 s
